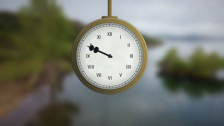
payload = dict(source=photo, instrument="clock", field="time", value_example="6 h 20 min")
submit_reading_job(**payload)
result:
9 h 49 min
